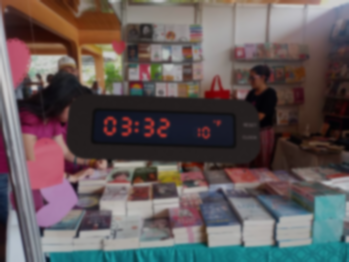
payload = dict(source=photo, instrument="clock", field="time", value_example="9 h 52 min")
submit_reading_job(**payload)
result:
3 h 32 min
